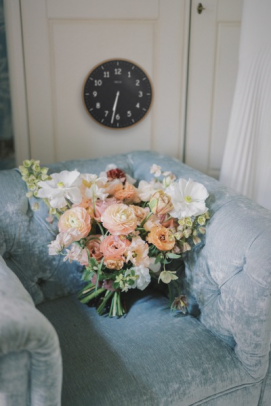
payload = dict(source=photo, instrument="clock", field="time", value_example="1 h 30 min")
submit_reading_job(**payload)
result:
6 h 32 min
